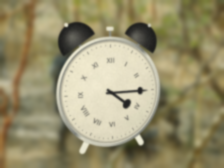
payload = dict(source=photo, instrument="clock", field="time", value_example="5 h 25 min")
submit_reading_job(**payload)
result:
4 h 15 min
